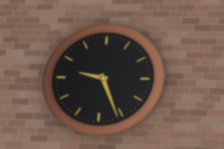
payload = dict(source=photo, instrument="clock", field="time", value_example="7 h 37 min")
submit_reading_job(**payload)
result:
9 h 26 min
